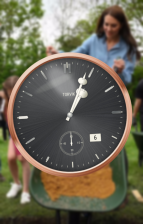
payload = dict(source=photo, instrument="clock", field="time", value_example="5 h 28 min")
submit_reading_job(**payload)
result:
1 h 04 min
